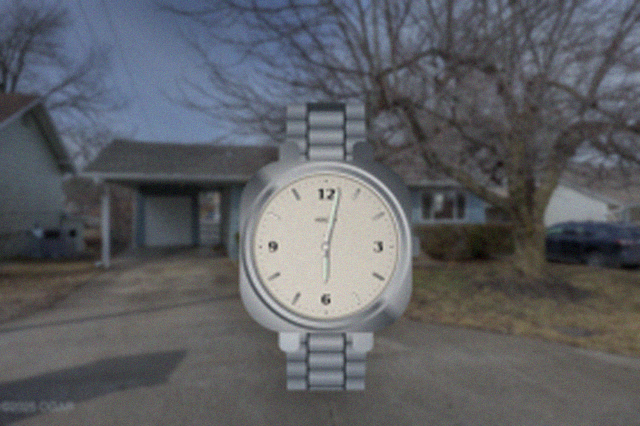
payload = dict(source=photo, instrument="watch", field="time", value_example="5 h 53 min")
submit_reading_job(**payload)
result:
6 h 02 min
